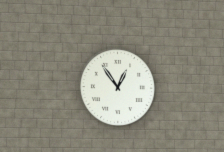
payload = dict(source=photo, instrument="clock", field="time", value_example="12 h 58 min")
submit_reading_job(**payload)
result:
12 h 54 min
